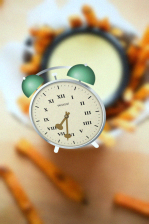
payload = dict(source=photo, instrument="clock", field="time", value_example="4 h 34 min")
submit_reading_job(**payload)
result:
7 h 32 min
